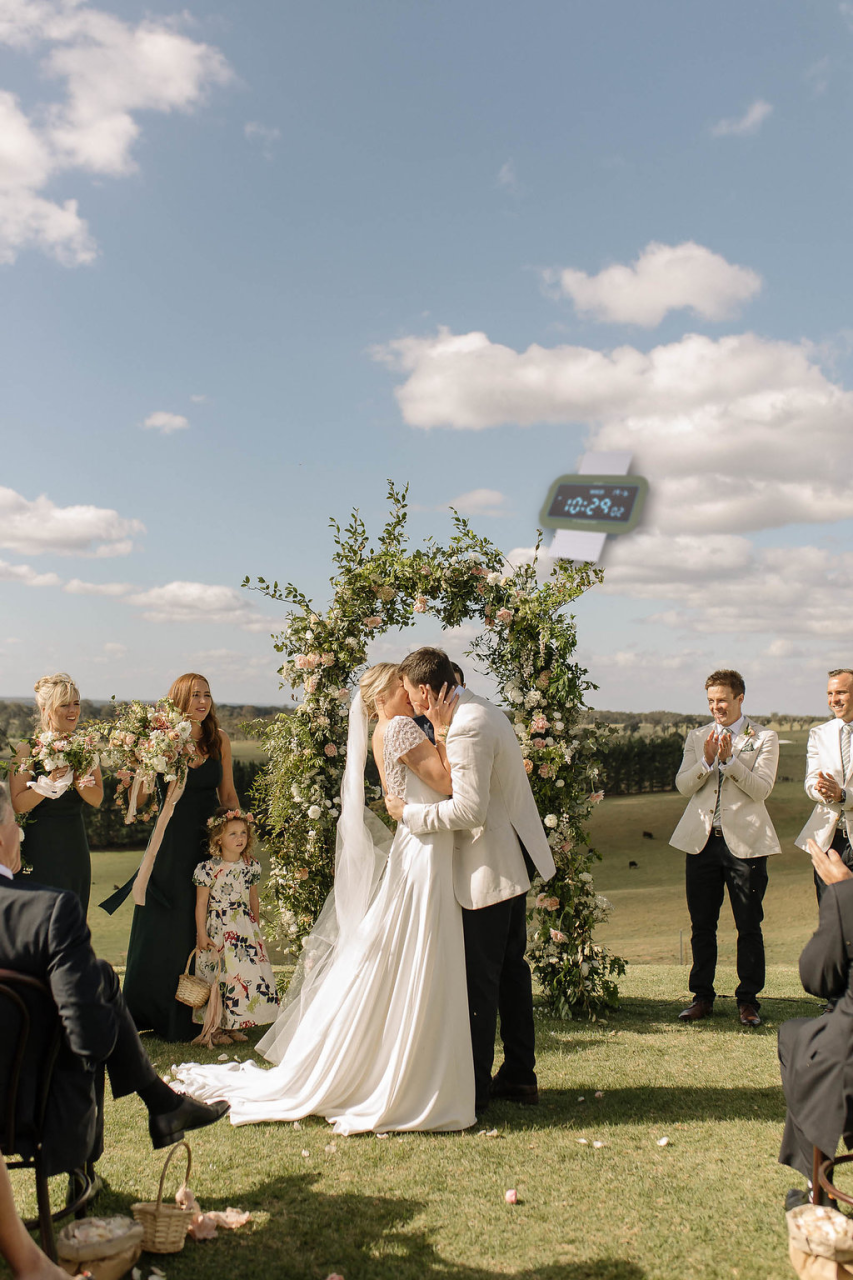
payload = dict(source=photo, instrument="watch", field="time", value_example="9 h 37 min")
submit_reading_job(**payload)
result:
10 h 29 min
